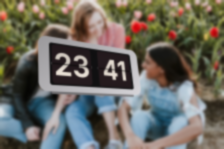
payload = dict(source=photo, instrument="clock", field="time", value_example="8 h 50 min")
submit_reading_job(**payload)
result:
23 h 41 min
